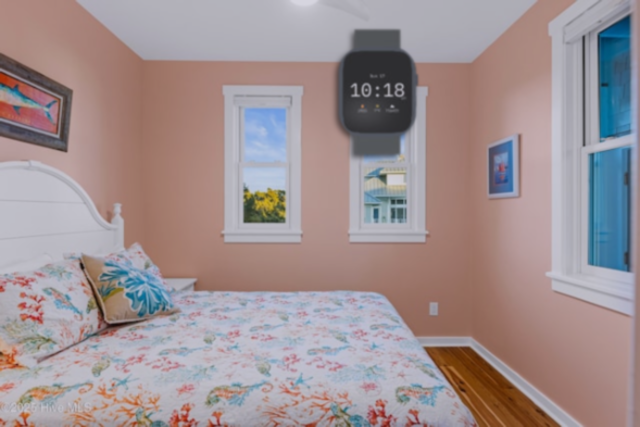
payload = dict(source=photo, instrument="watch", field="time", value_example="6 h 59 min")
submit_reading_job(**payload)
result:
10 h 18 min
